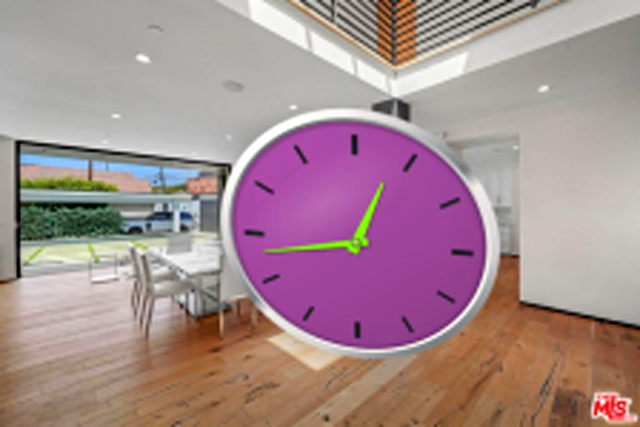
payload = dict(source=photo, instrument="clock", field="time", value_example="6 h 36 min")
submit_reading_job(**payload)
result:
12 h 43 min
